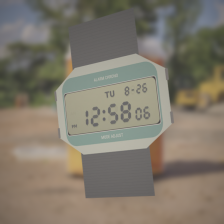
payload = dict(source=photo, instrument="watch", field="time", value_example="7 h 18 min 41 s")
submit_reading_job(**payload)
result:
12 h 58 min 06 s
